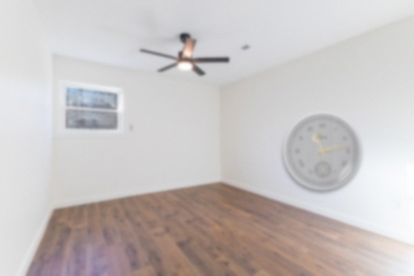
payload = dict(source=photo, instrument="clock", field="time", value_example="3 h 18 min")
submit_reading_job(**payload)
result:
11 h 13 min
